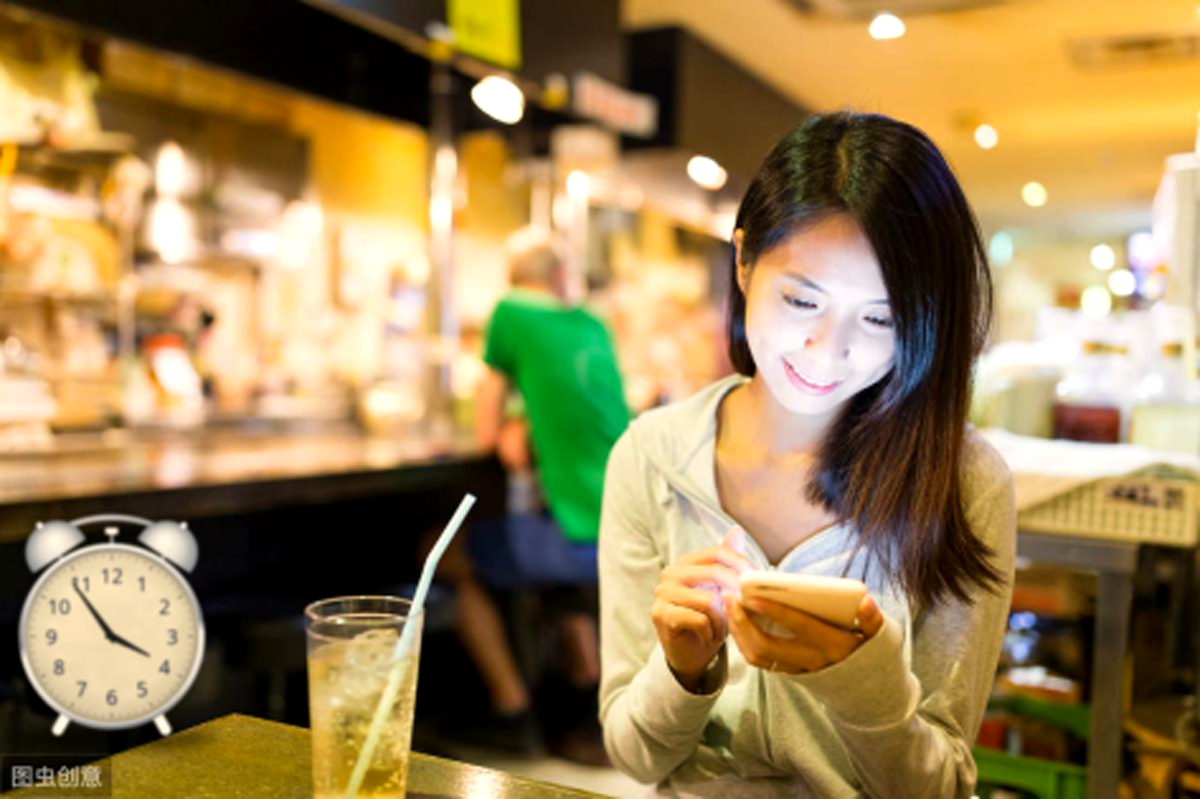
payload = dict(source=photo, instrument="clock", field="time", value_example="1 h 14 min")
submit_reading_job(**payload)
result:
3 h 54 min
